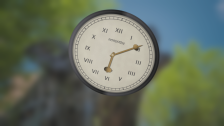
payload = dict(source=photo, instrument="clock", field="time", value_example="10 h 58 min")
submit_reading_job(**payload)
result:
6 h 09 min
